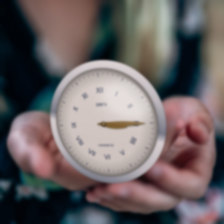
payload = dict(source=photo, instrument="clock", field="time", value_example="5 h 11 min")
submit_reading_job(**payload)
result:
3 h 15 min
